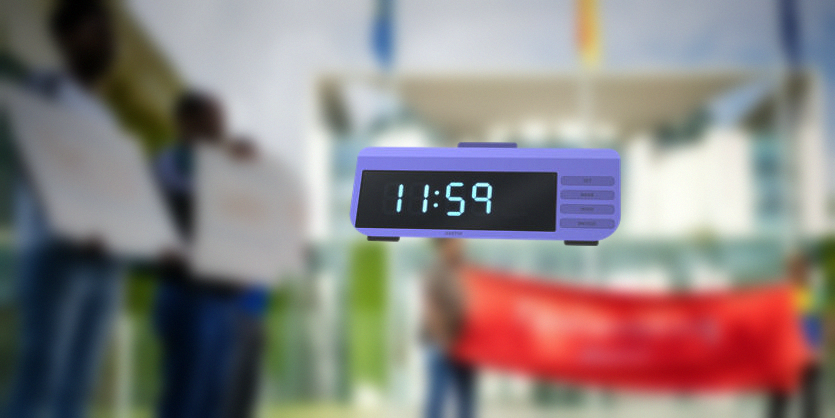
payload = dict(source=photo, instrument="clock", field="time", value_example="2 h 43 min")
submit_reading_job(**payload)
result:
11 h 59 min
